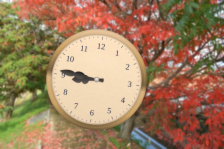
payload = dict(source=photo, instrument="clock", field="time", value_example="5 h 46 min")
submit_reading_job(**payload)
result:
8 h 46 min
